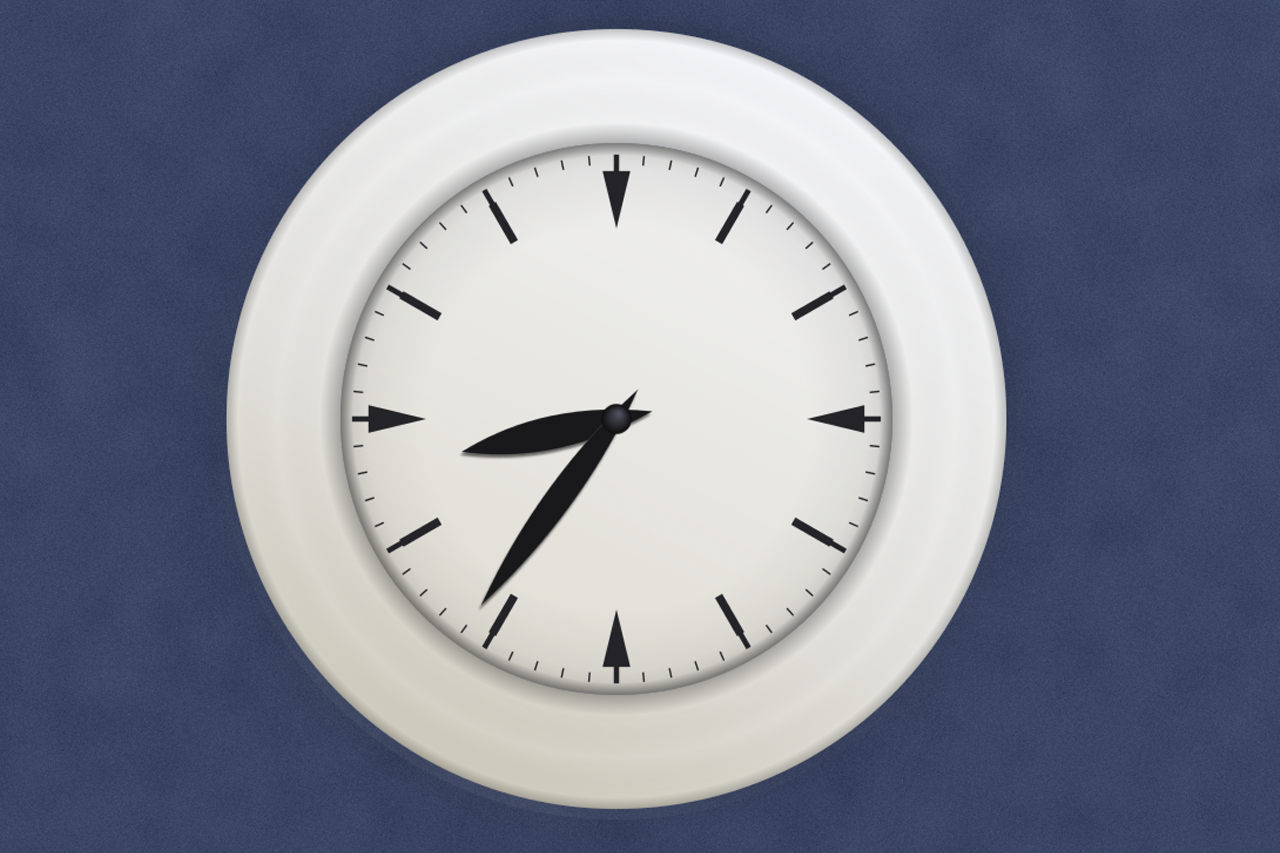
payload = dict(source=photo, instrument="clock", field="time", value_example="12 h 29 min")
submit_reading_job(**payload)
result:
8 h 36 min
